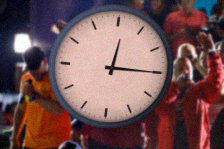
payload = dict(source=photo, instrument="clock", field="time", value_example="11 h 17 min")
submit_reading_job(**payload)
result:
12 h 15 min
